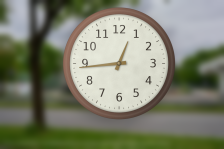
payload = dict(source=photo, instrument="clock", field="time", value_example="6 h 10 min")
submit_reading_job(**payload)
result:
12 h 44 min
